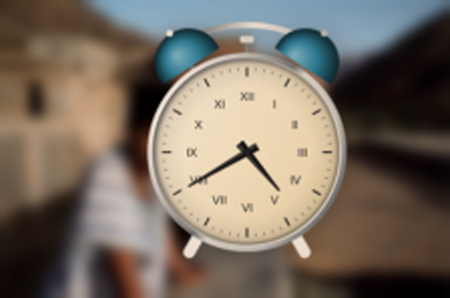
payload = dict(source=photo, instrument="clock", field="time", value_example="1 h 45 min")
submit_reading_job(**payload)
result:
4 h 40 min
